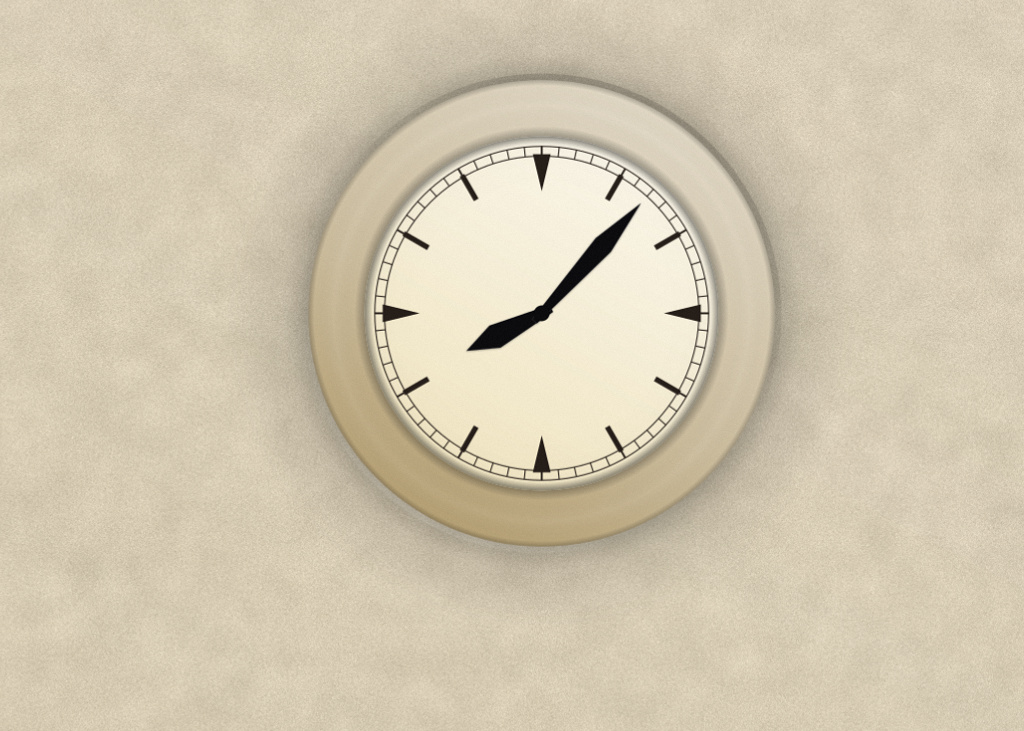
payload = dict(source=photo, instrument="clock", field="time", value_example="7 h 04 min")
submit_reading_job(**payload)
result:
8 h 07 min
